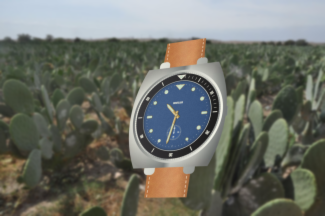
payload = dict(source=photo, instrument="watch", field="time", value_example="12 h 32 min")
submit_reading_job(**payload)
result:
10 h 32 min
